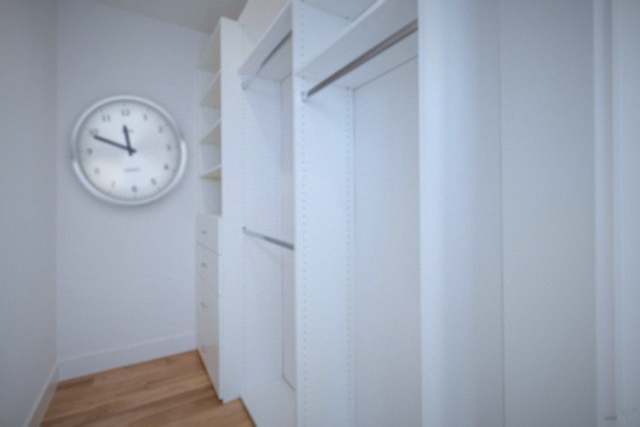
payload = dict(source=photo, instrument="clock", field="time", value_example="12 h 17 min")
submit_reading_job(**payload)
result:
11 h 49 min
